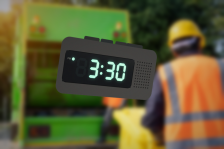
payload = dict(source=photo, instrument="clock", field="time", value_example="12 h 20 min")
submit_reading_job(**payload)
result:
3 h 30 min
